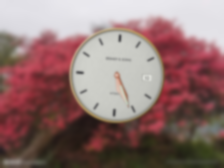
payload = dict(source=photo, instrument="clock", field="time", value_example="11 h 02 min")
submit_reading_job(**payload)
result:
5 h 26 min
